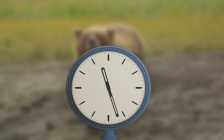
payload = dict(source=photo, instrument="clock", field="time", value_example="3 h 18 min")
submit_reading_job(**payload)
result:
11 h 27 min
